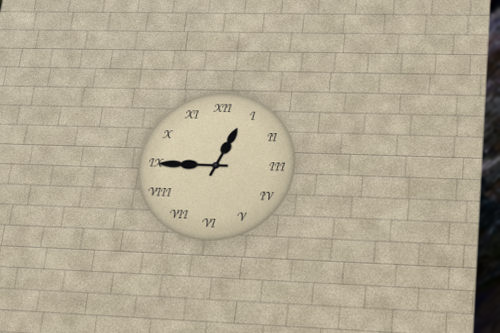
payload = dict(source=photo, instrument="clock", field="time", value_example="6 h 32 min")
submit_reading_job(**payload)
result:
12 h 45 min
